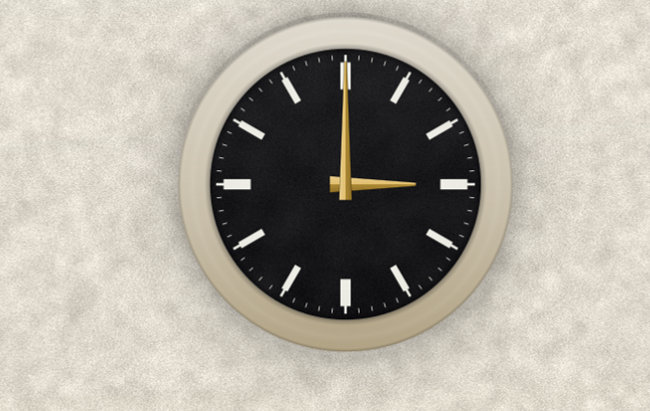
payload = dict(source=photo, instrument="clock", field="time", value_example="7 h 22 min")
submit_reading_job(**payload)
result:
3 h 00 min
